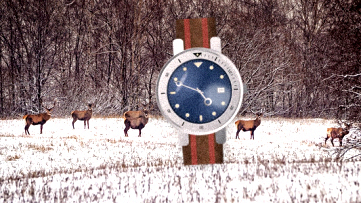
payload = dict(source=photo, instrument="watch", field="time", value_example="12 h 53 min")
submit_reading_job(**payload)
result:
4 h 49 min
